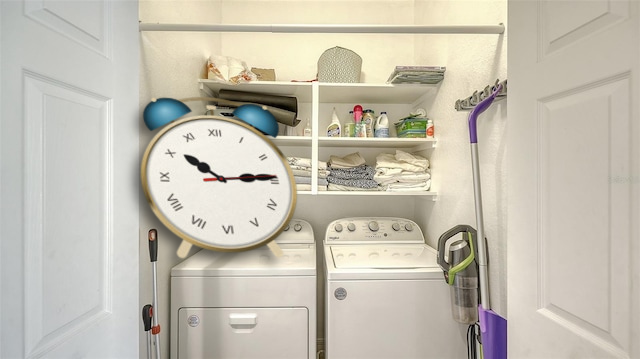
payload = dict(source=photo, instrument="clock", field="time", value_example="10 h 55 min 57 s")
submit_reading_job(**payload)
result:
10 h 14 min 14 s
